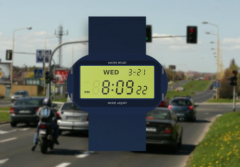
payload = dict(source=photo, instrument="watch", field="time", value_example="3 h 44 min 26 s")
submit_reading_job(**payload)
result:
8 h 09 min 22 s
